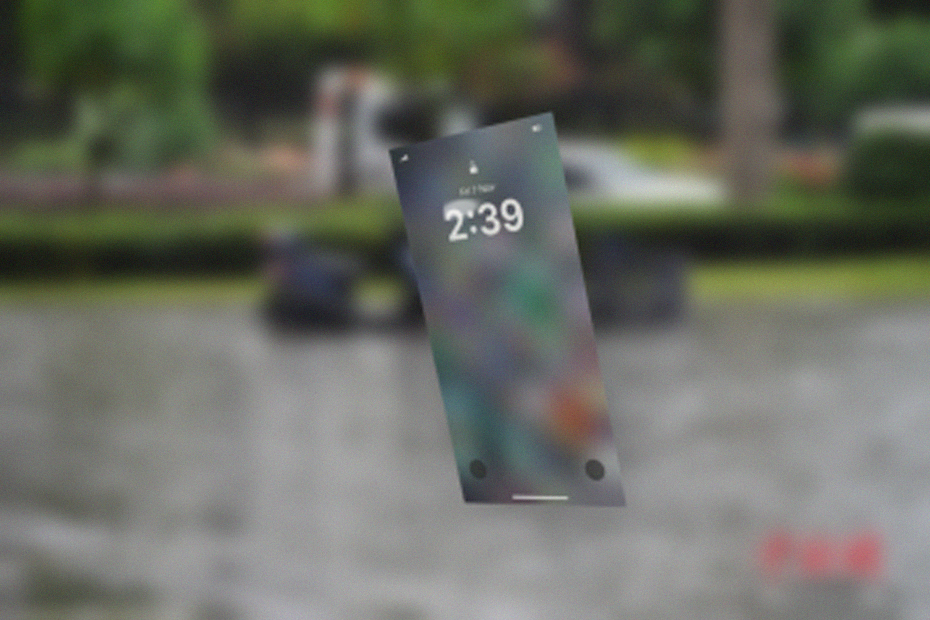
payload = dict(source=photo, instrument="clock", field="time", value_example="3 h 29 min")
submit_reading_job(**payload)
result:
2 h 39 min
